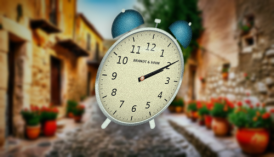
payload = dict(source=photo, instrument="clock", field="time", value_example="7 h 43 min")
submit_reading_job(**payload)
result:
2 h 10 min
